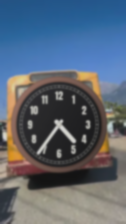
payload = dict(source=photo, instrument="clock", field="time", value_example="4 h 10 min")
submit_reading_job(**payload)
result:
4 h 36 min
